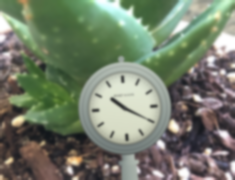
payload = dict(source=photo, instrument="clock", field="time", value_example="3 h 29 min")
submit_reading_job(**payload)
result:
10 h 20 min
